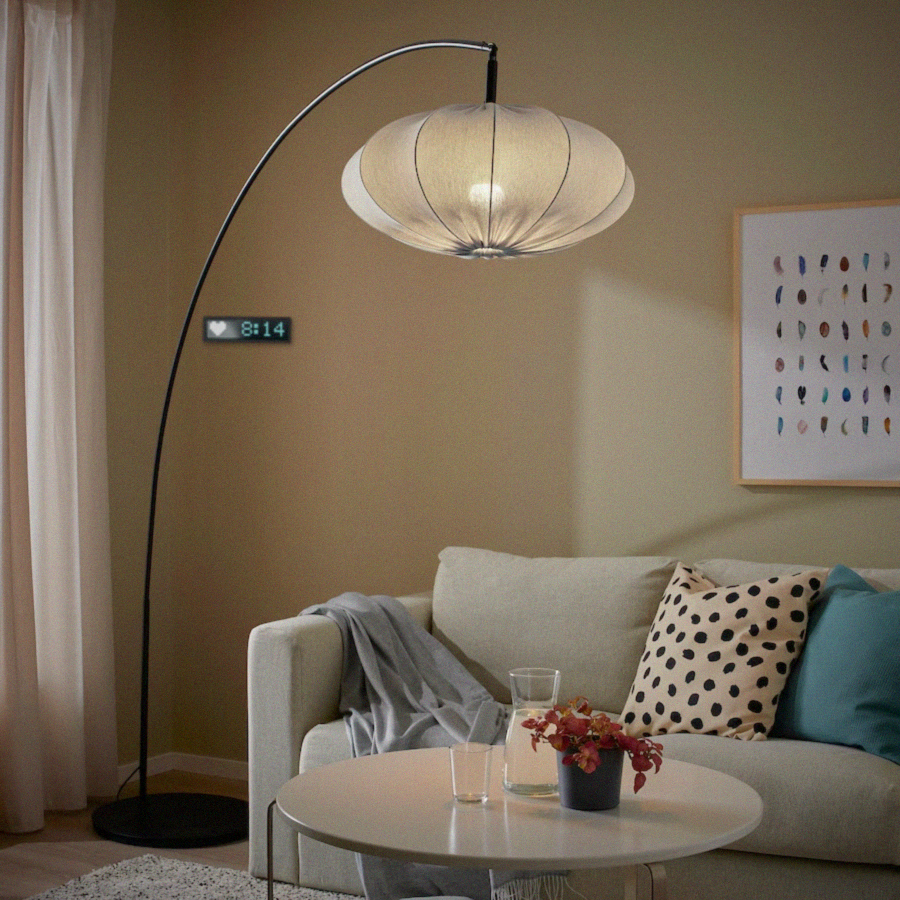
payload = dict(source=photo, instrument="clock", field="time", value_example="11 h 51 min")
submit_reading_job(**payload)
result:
8 h 14 min
